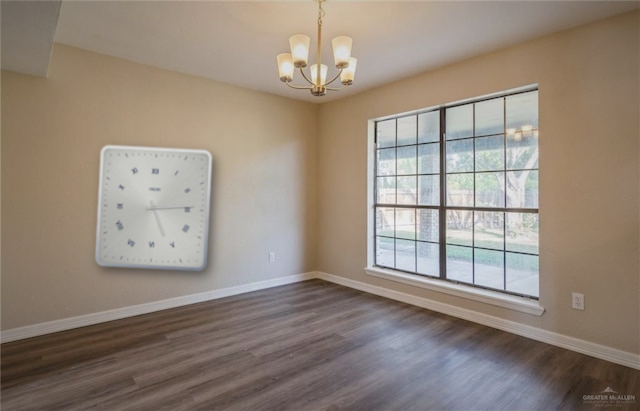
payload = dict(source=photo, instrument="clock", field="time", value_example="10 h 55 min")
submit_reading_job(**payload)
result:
5 h 14 min
